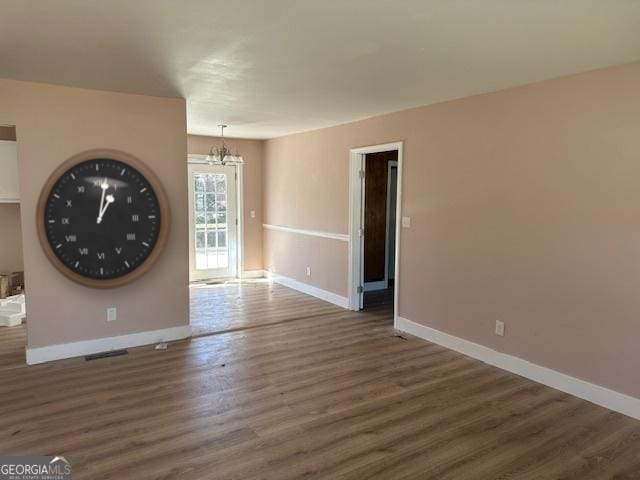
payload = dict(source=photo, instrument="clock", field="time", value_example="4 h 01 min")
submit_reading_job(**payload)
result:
1 h 02 min
